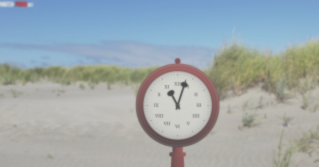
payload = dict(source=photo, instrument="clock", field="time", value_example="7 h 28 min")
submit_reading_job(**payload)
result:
11 h 03 min
